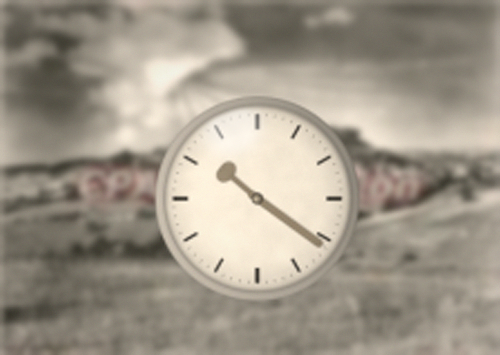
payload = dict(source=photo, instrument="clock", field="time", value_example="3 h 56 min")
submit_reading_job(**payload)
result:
10 h 21 min
